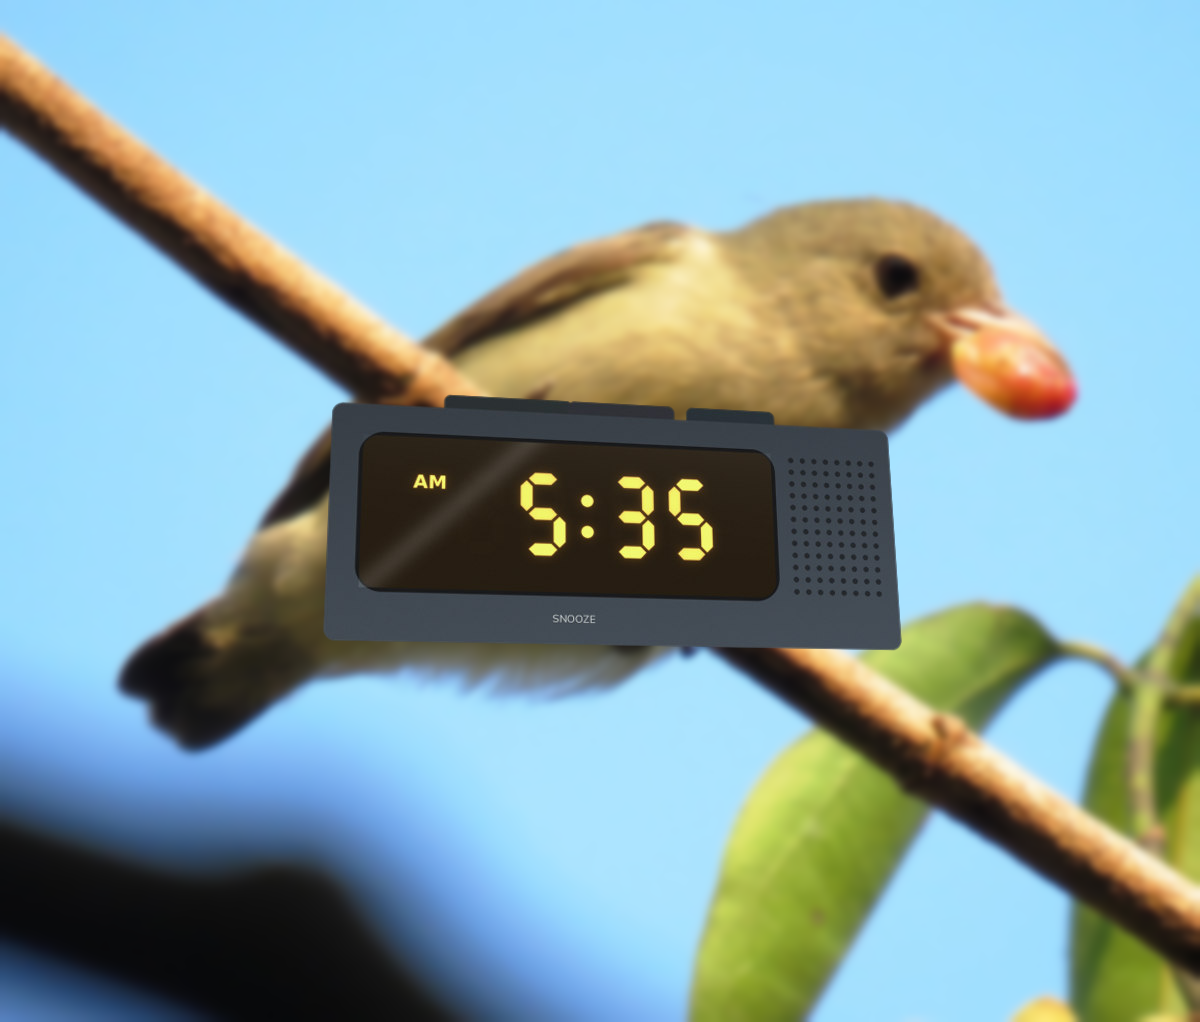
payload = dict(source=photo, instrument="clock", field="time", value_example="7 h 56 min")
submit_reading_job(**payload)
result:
5 h 35 min
